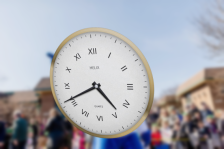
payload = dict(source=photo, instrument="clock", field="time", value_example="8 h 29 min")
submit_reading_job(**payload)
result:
4 h 41 min
